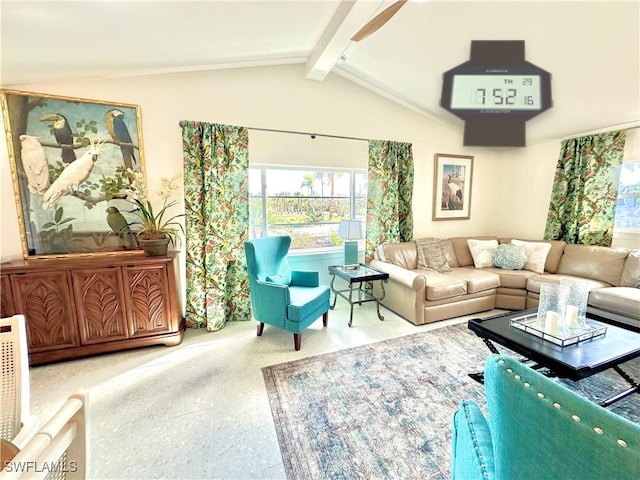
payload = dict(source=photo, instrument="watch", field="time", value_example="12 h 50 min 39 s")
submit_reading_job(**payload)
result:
7 h 52 min 16 s
